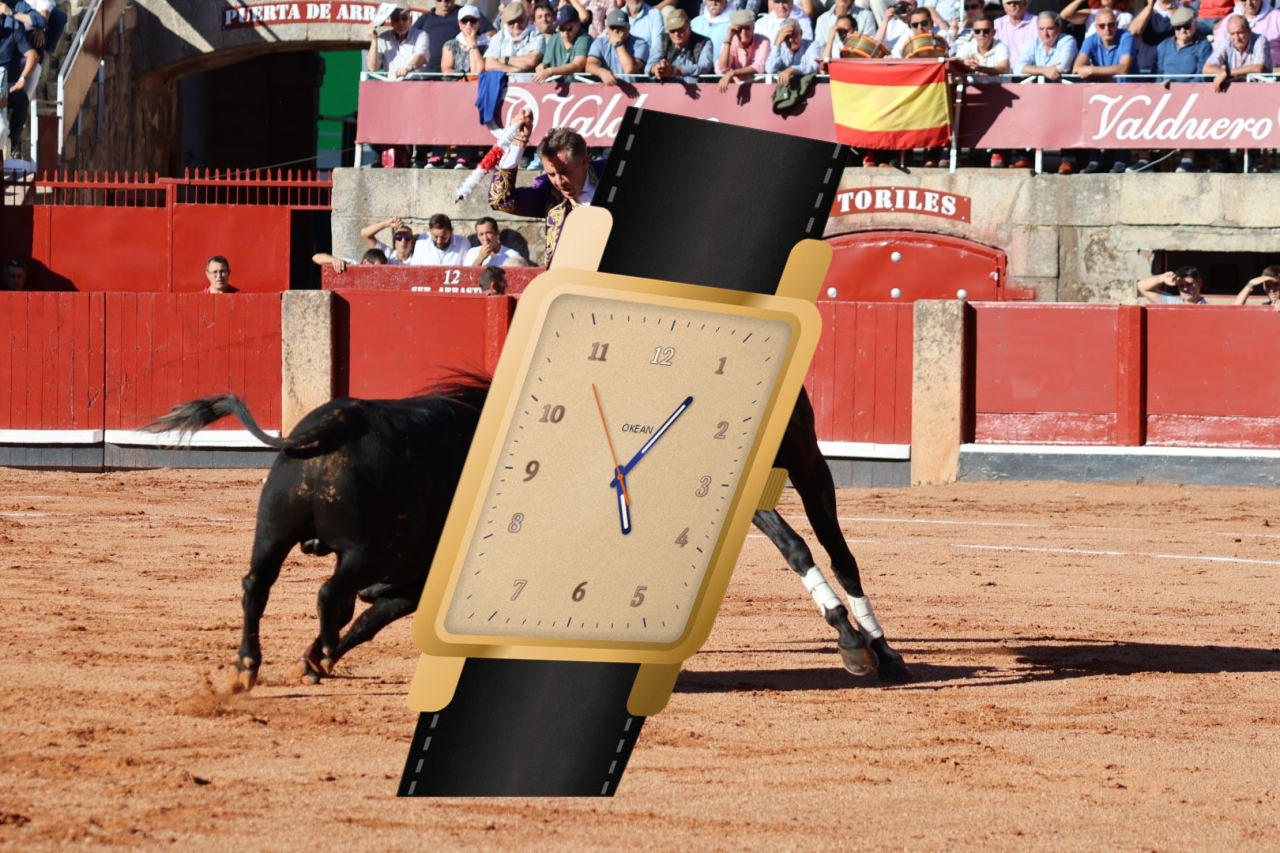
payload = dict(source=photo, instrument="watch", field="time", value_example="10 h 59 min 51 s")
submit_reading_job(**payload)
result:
5 h 04 min 54 s
